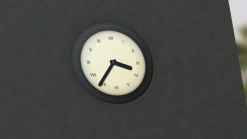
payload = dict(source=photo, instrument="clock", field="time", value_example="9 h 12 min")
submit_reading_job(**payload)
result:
3 h 36 min
